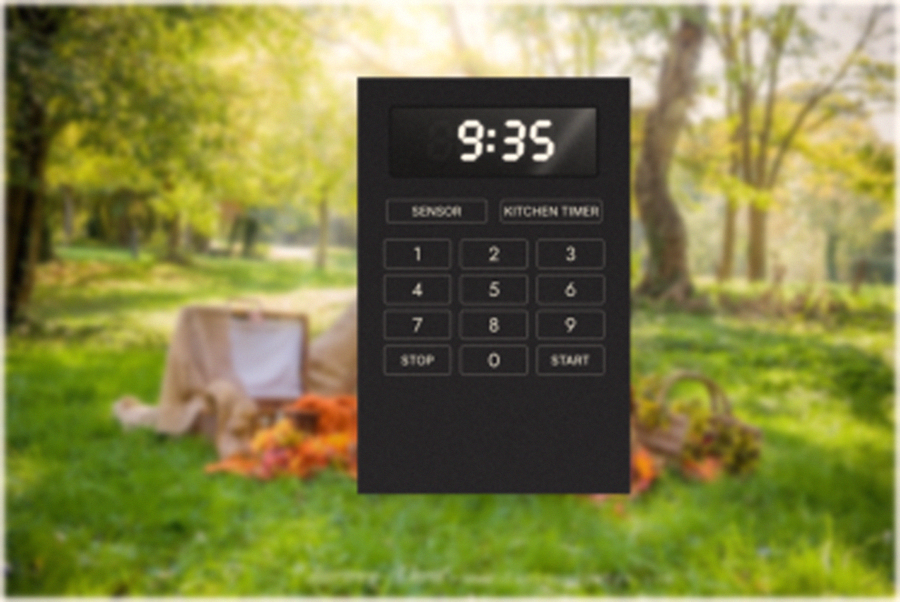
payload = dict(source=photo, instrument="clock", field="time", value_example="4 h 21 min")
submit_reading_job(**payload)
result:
9 h 35 min
